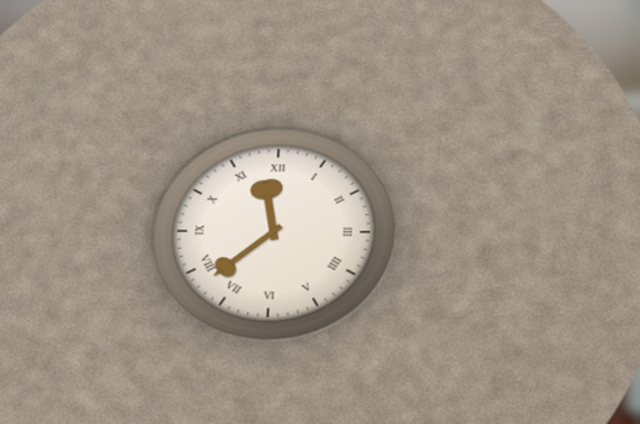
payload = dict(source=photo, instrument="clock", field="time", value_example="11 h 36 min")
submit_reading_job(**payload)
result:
11 h 38 min
